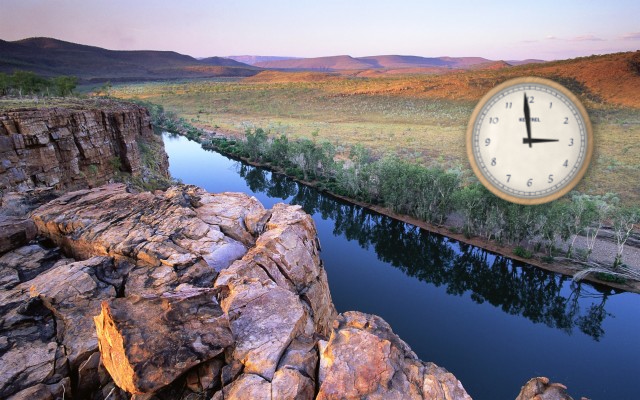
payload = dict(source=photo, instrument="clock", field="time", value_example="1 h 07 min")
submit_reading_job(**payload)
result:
2 h 59 min
